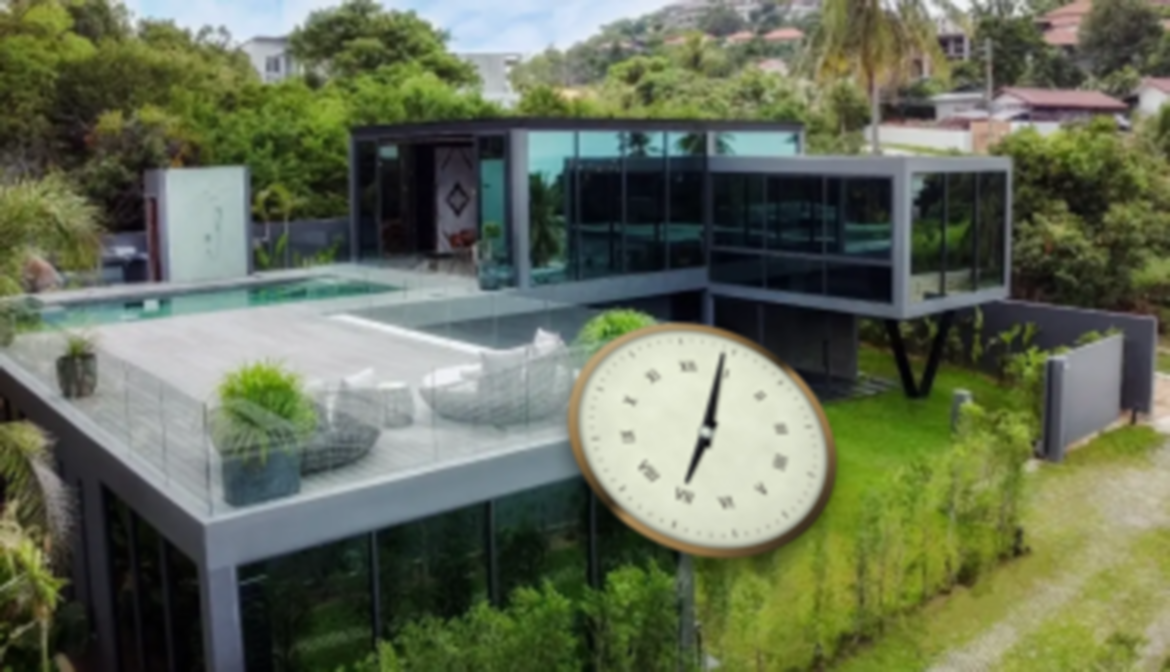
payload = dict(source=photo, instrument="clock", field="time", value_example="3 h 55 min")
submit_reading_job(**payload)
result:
7 h 04 min
